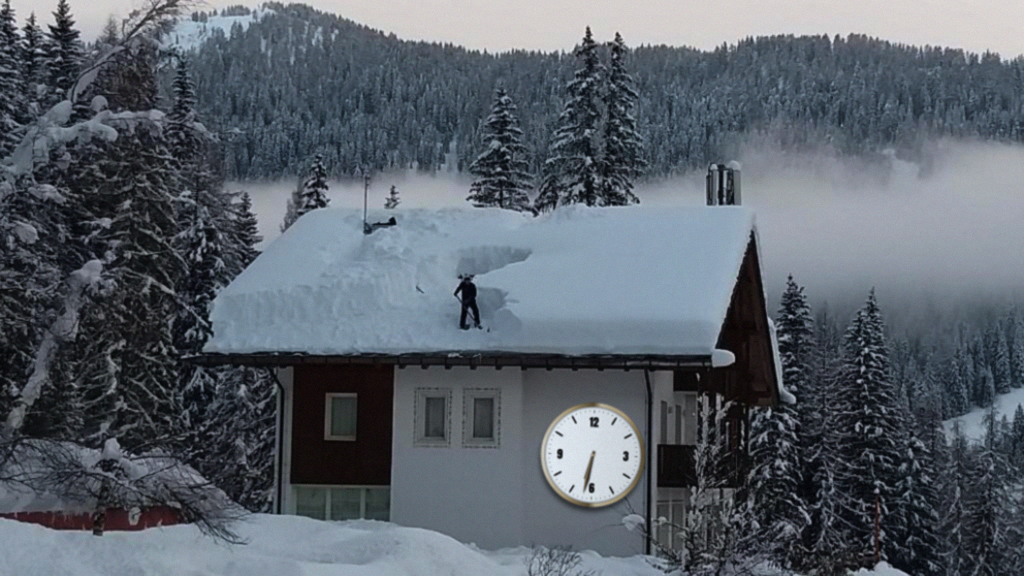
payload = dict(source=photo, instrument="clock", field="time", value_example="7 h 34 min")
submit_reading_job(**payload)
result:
6 h 32 min
